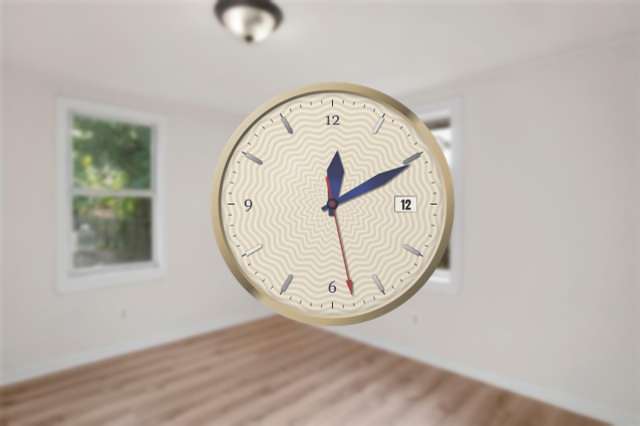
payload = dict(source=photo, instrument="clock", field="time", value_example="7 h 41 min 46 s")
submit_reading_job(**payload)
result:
12 h 10 min 28 s
